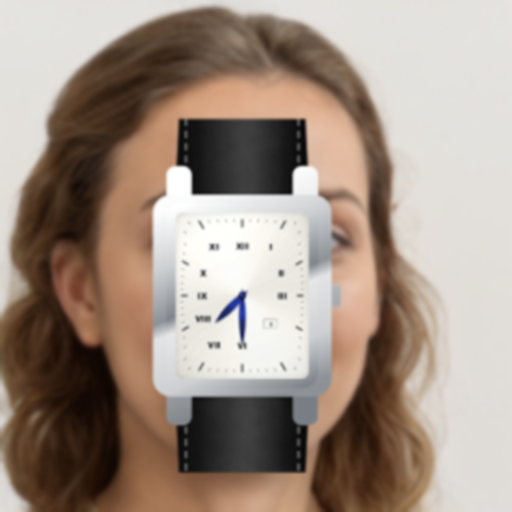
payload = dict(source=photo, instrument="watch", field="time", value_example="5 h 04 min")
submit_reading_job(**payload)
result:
7 h 30 min
